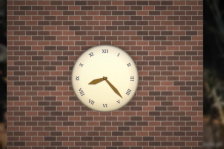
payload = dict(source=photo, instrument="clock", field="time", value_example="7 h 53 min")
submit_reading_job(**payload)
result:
8 h 23 min
